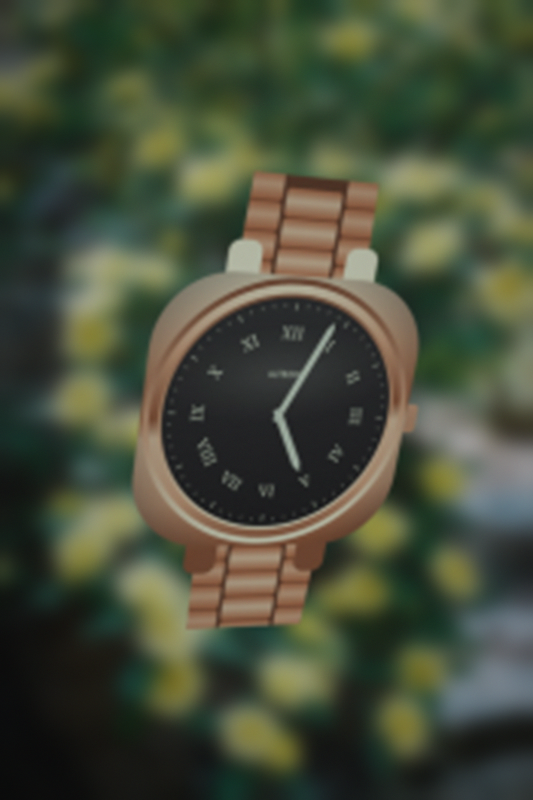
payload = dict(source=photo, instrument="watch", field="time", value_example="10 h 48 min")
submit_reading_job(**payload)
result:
5 h 04 min
